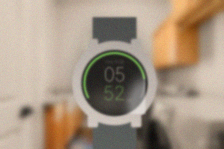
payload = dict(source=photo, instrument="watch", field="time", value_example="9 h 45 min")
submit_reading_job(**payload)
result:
5 h 52 min
